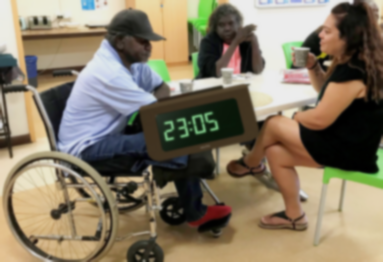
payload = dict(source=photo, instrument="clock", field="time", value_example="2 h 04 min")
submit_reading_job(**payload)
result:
23 h 05 min
